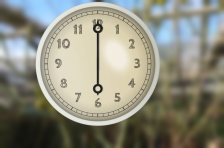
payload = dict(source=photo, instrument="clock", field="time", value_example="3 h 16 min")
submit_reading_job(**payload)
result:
6 h 00 min
